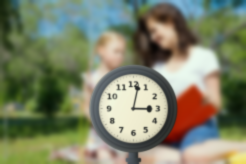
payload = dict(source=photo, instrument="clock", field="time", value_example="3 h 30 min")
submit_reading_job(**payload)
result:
3 h 02 min
